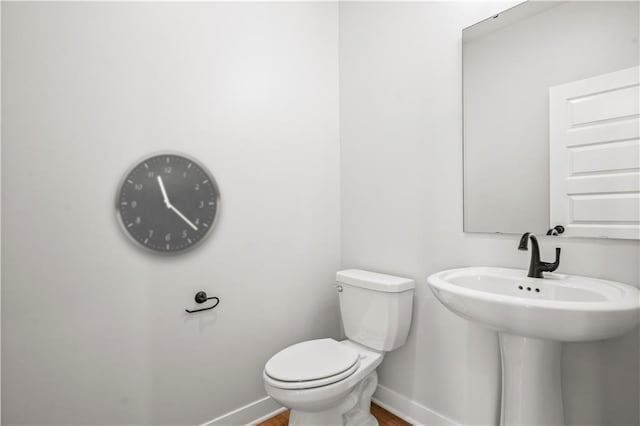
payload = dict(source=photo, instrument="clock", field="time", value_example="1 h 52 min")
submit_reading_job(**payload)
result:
11 h 22 min
